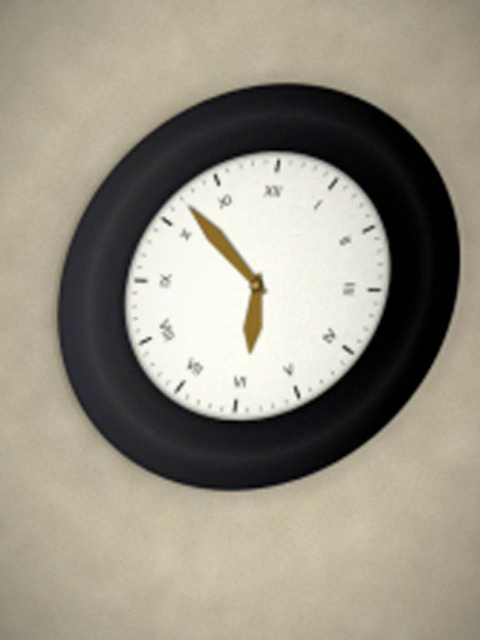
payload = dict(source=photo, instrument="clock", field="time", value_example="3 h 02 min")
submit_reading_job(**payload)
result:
5 h 52 min
